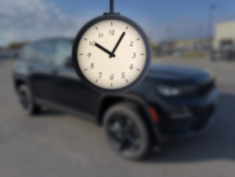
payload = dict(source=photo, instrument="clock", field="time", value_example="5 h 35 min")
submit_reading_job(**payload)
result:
10 h 05 min
